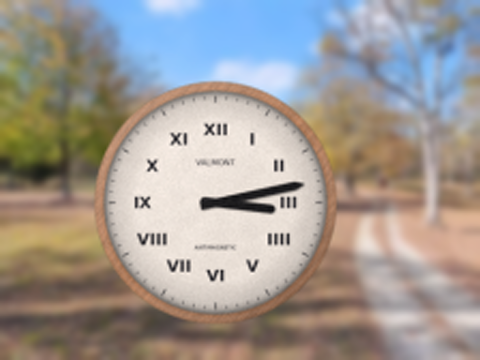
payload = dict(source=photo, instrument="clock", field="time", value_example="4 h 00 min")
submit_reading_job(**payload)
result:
3 h 13 min
